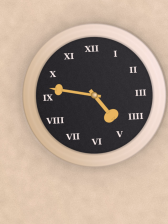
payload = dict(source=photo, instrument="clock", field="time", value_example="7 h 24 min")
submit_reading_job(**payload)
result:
4 h 47 min
